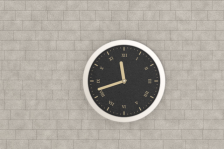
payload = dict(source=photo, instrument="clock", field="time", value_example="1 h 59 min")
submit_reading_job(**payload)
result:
11 h 42 min
